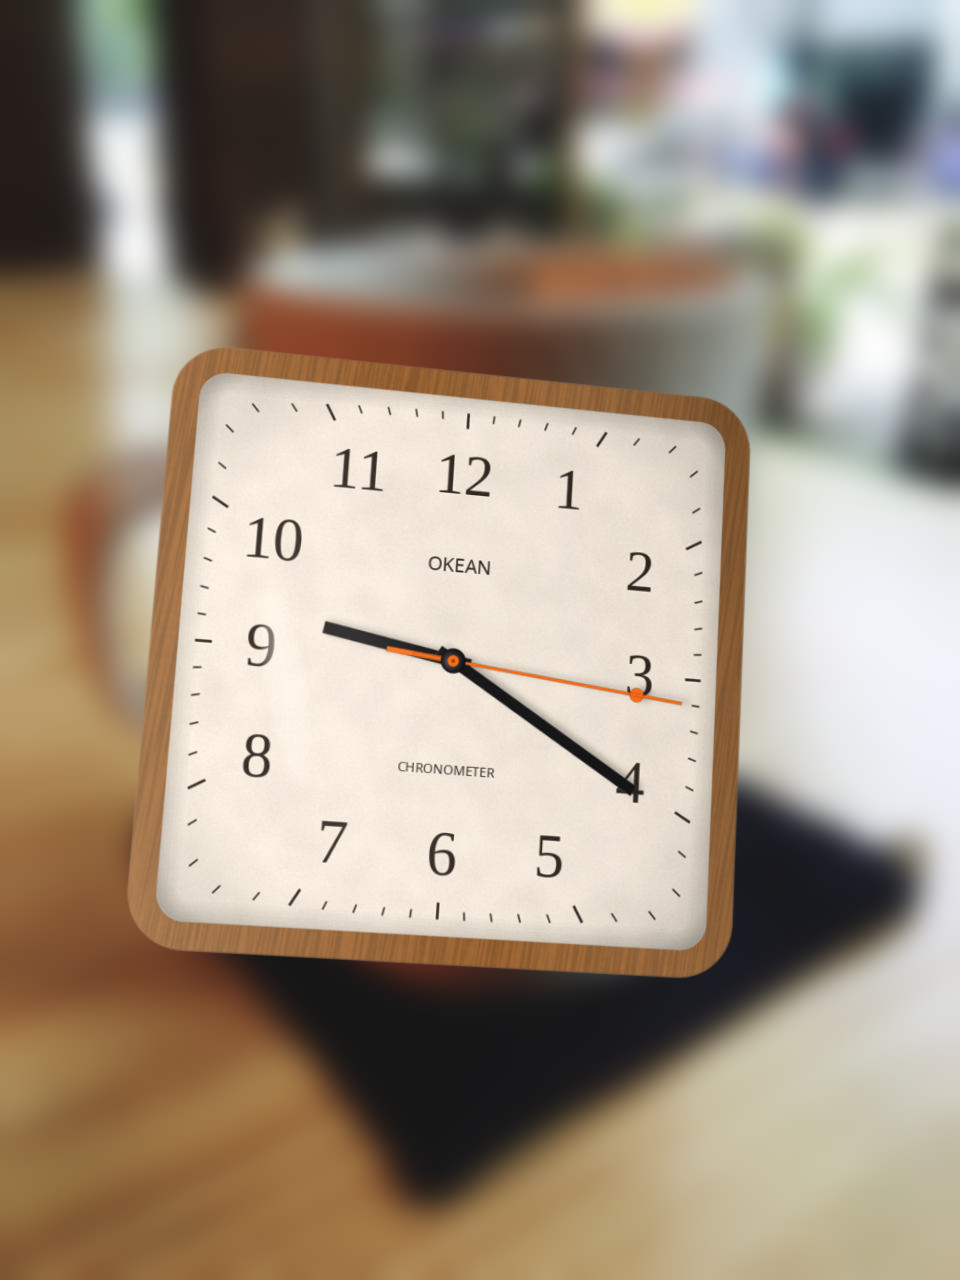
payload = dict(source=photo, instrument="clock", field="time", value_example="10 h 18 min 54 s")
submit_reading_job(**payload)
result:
9 h 20 min 16 s
